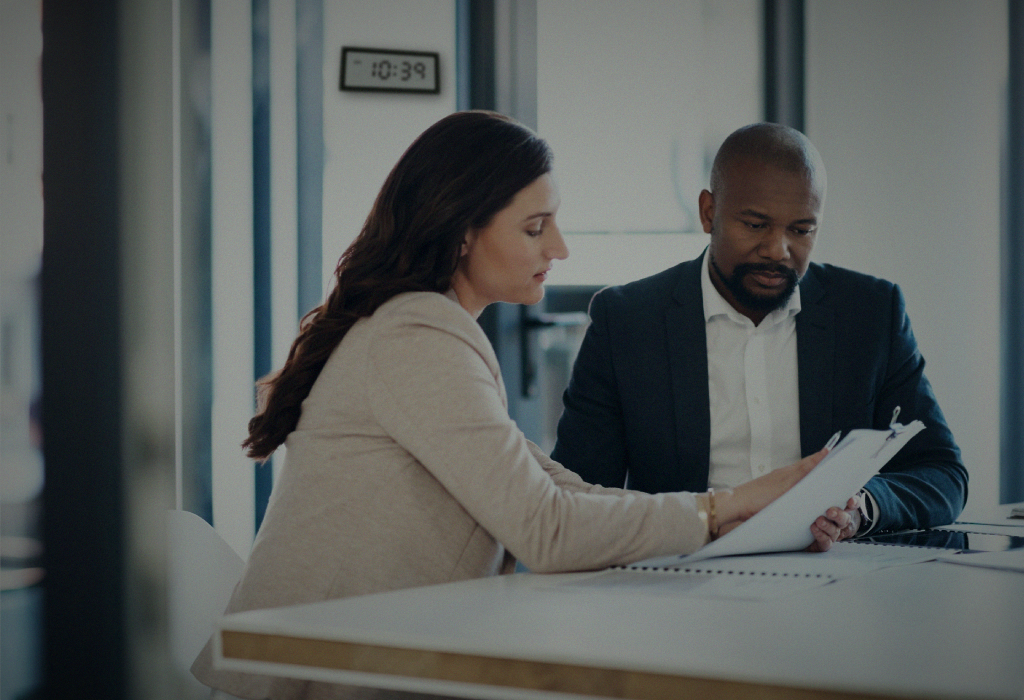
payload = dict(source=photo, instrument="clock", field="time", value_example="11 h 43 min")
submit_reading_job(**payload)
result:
10 h 39 min
